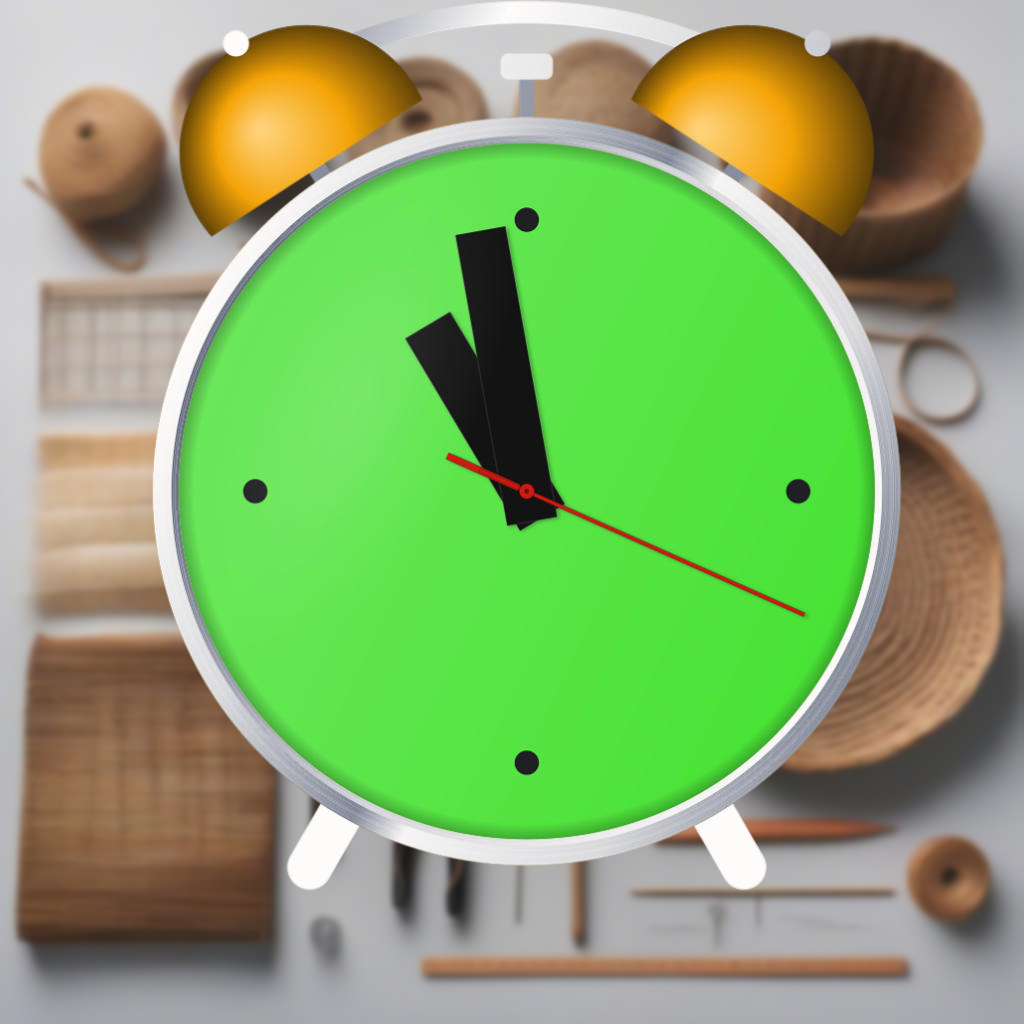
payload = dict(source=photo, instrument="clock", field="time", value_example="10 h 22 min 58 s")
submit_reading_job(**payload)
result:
10 h 58 min 19 s
